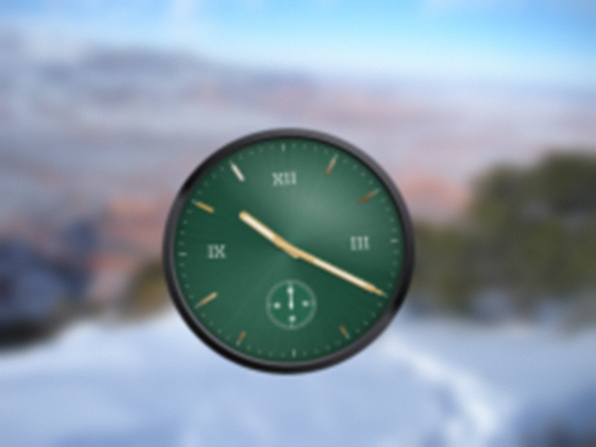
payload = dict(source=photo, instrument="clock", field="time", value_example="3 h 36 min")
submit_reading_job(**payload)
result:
10 h 20 min
